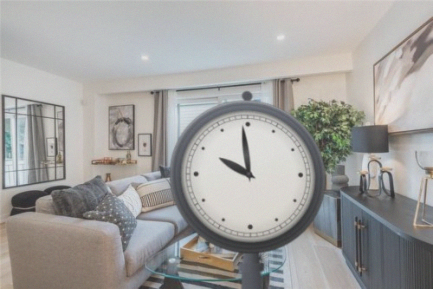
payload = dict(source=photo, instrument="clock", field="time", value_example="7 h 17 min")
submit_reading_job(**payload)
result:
9 h 59 min
